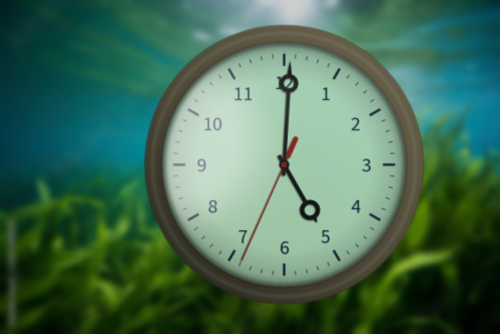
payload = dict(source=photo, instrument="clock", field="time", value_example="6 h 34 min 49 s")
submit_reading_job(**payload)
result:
5 h 00 min 34 s
